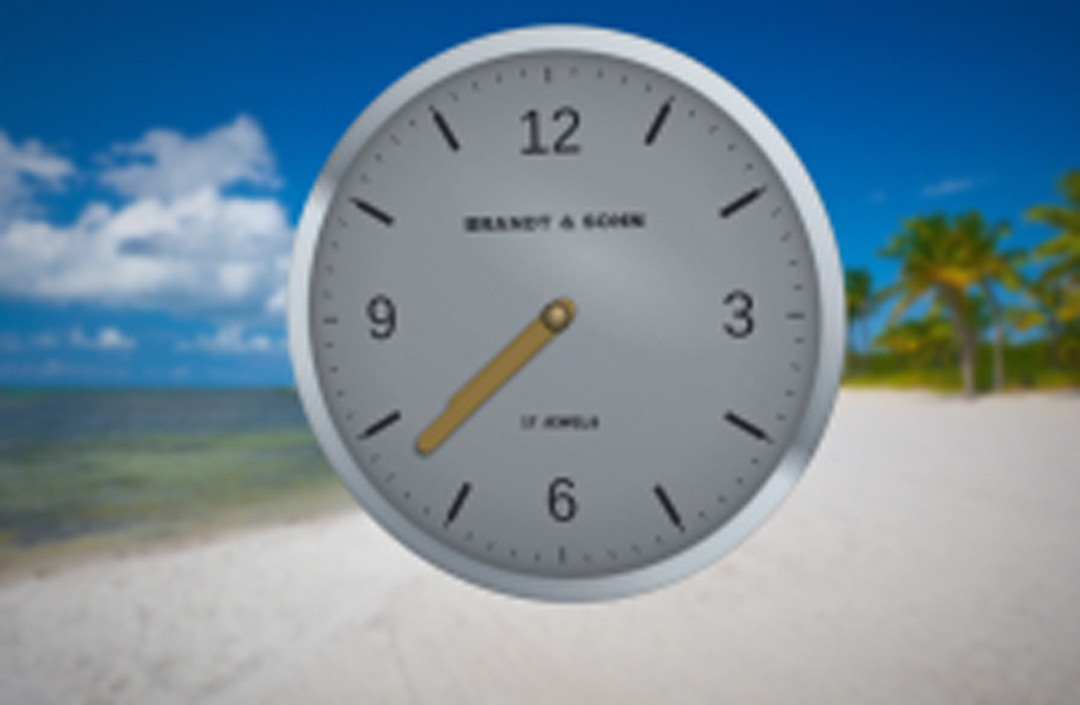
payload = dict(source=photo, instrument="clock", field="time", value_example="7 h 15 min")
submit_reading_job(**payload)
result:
7 h 38 min
